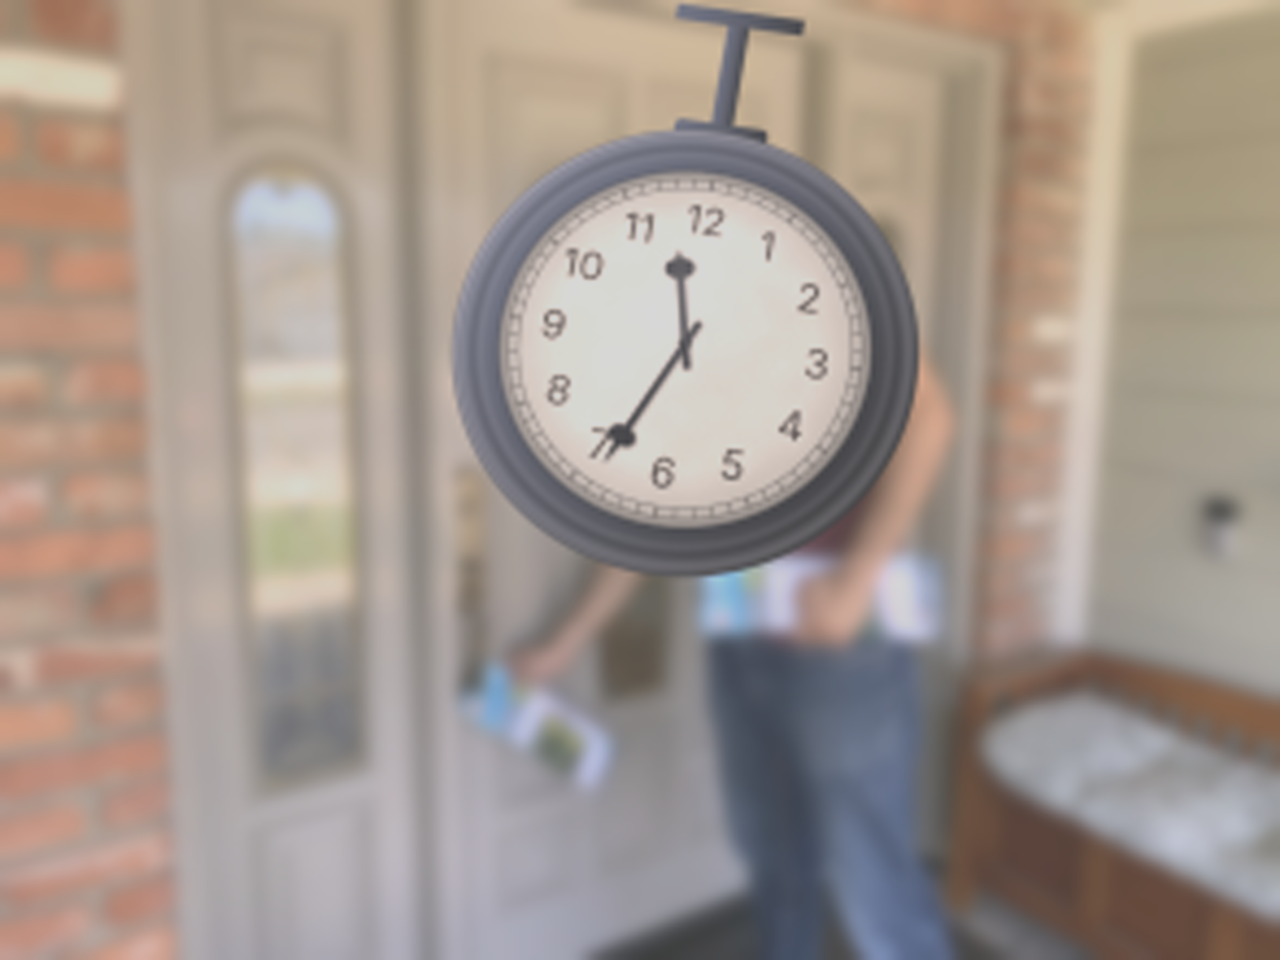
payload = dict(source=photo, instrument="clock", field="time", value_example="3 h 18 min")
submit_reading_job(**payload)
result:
11 h 34 min
